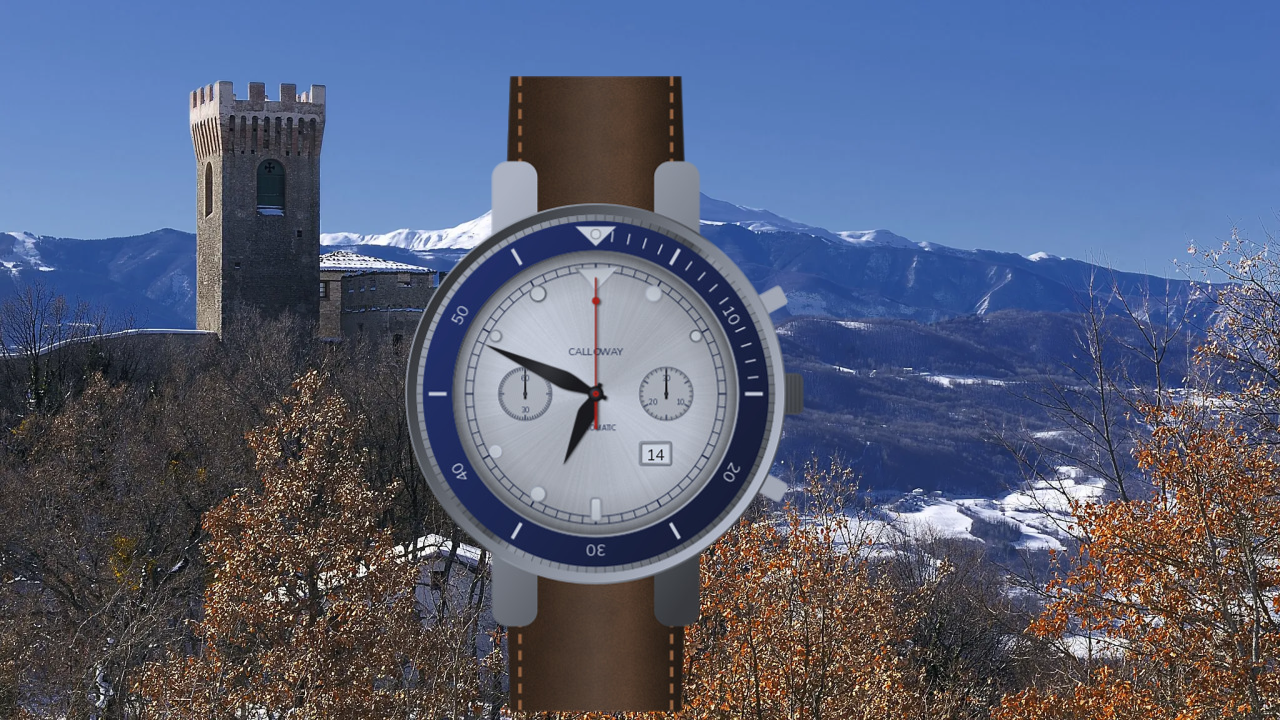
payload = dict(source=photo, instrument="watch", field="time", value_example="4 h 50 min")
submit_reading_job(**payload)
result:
6 h 49 min
